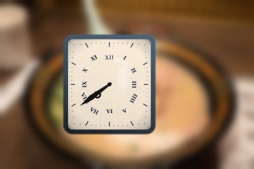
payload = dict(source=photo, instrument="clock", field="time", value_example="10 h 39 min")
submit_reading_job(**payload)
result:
7 h 39 min
